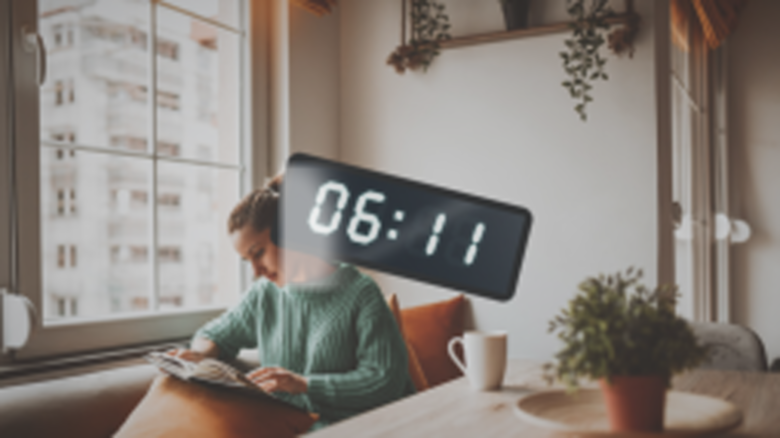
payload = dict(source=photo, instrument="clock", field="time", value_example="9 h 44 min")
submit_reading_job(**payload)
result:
6 h 11 min
